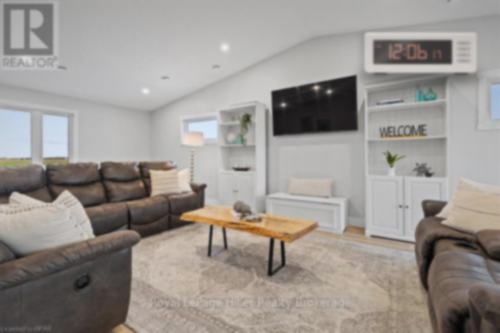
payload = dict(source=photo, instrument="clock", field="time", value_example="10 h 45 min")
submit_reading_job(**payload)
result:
12 h 06 min
